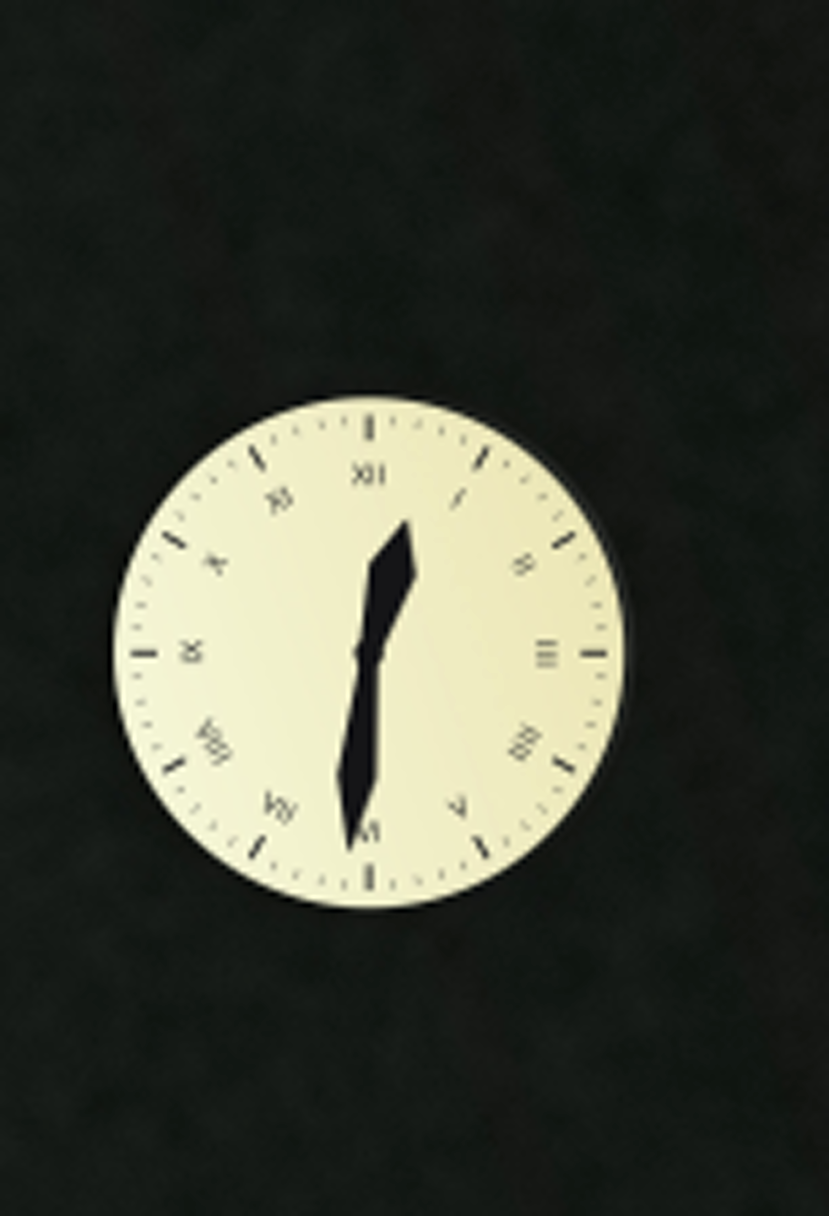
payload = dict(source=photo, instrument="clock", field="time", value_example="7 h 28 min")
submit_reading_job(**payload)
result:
12 h 31 min
